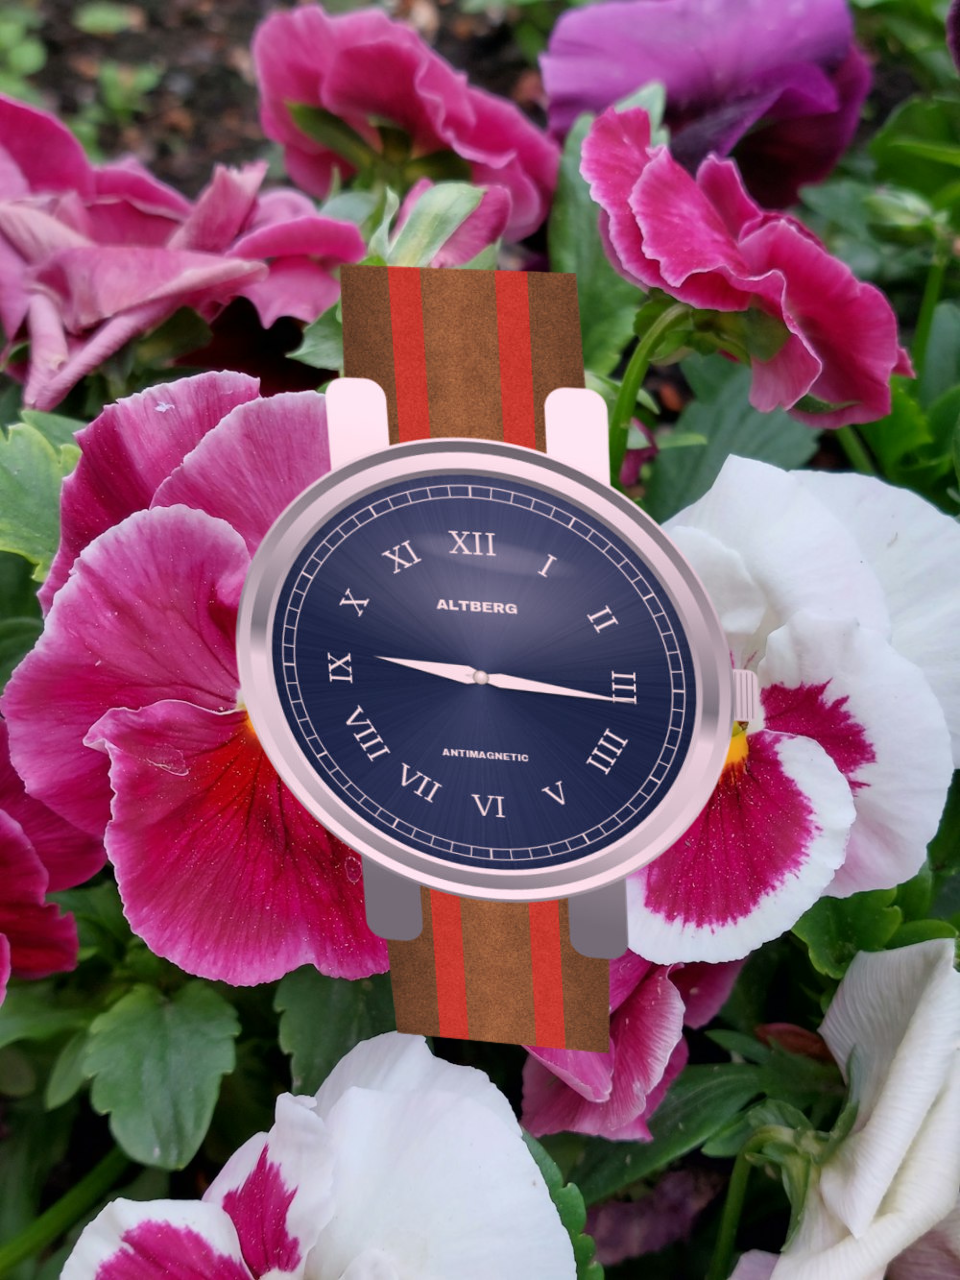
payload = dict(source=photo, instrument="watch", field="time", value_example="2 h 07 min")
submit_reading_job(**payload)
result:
9 h 16 min
